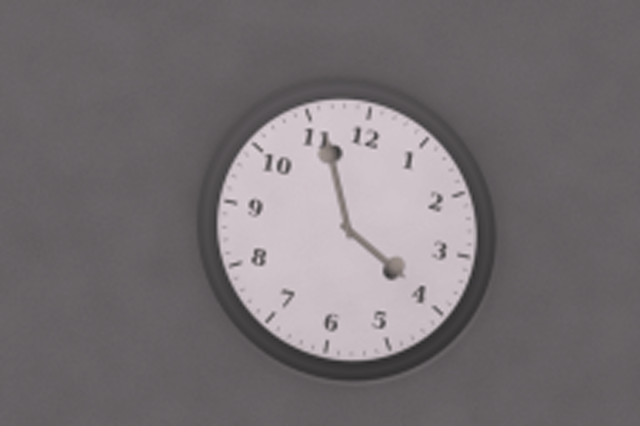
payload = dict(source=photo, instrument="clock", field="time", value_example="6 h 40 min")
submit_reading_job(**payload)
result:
3 h 56 min
